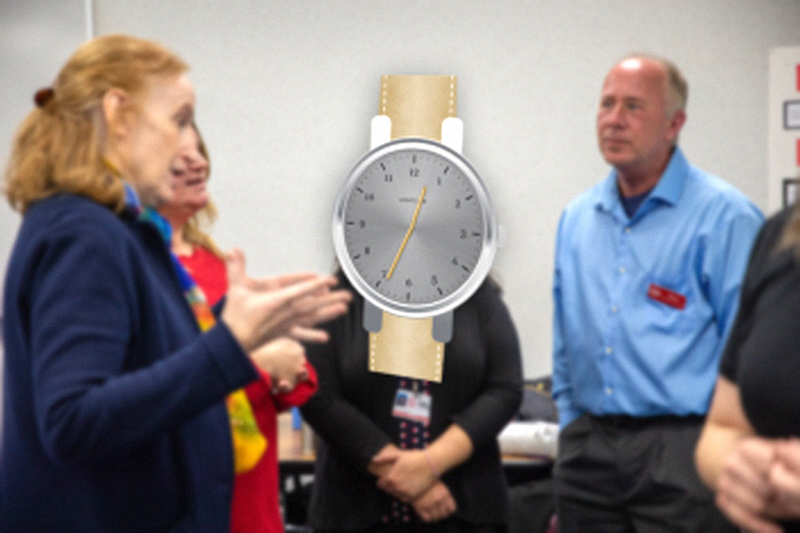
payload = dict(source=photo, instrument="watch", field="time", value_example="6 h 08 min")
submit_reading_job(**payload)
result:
12 h 34 min
